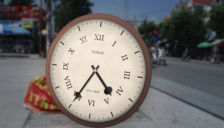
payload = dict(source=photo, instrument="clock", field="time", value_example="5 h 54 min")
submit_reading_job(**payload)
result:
4 h 35 min
